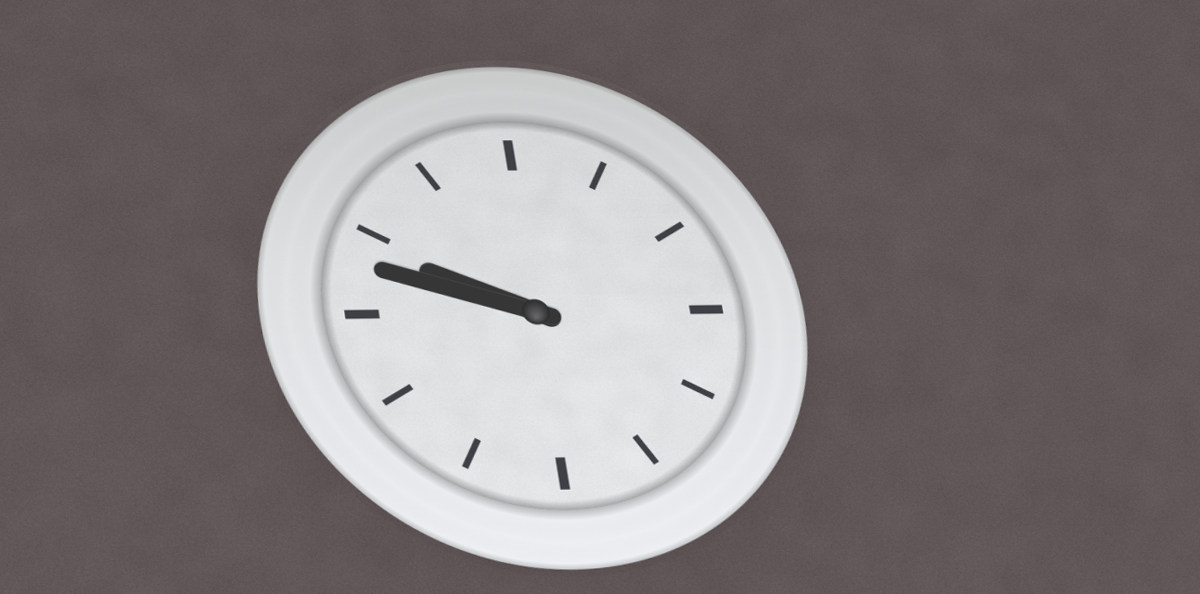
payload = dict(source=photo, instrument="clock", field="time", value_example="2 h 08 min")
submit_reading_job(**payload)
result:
9 h 48 min
